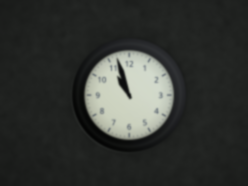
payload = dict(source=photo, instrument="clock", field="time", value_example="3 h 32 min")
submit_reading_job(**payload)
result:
10 h 57 min
